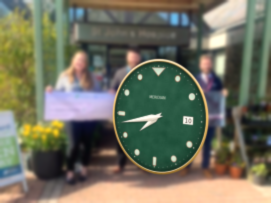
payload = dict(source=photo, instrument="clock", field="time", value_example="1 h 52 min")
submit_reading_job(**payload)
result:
7 h 43 min
